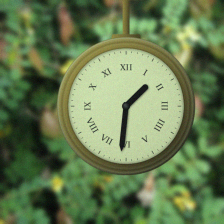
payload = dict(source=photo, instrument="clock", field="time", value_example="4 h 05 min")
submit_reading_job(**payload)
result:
1 h 31 min
